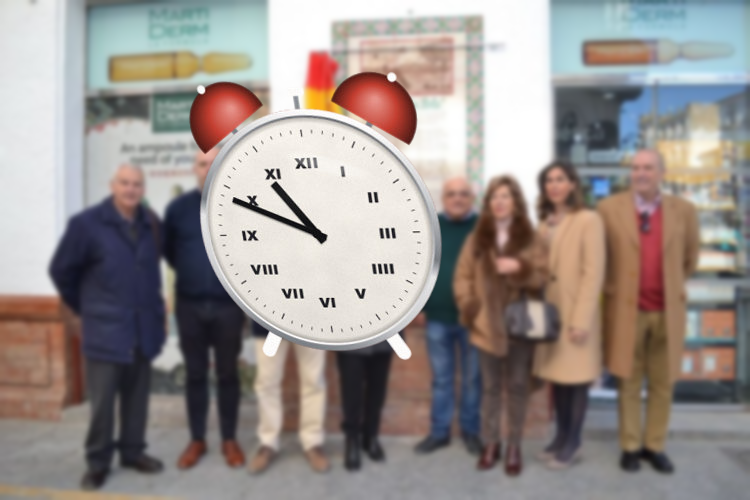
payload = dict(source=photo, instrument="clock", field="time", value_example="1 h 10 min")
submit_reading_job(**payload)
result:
10 h 49 min
